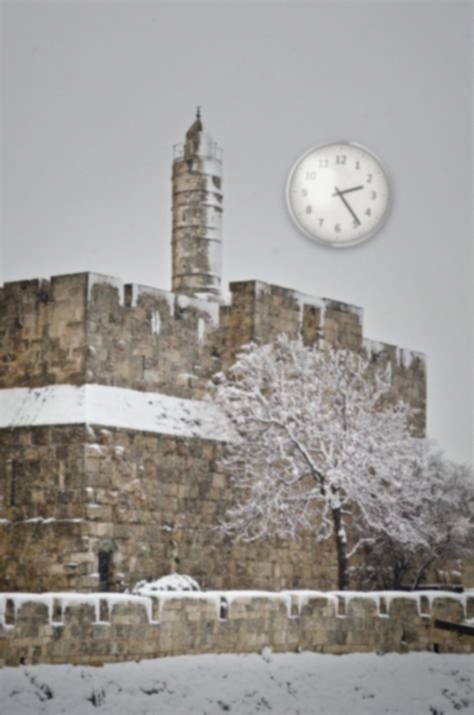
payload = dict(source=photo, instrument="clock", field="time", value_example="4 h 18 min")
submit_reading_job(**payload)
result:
2 h 24 min
